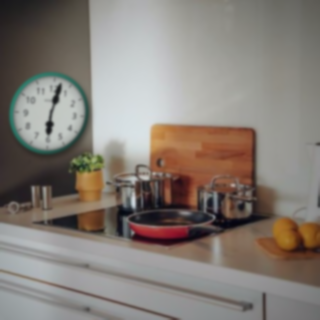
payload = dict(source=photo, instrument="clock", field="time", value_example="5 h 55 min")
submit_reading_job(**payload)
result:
6 h 02 min
